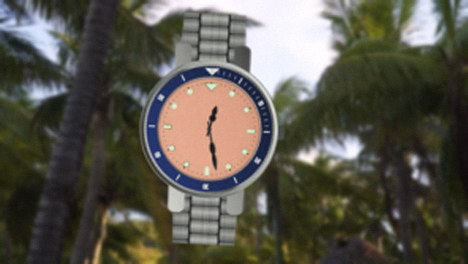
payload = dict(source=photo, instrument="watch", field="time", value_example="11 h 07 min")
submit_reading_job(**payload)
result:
12 h 28 min
